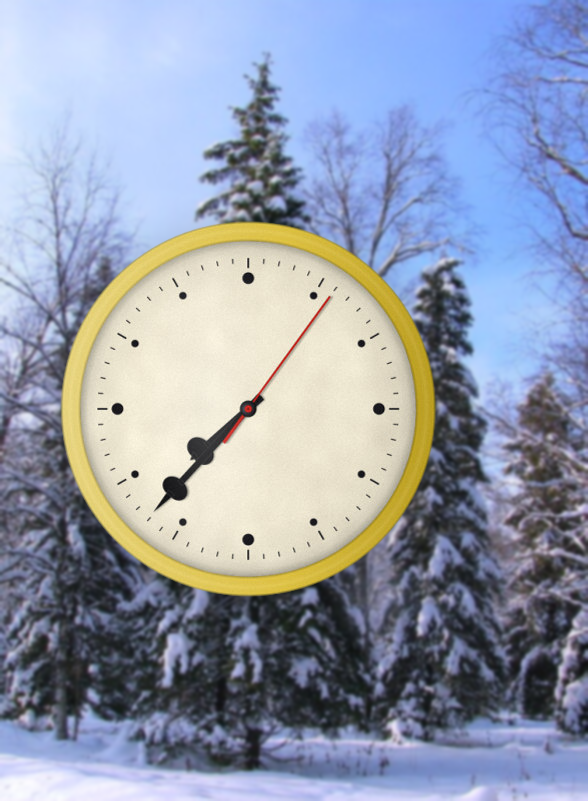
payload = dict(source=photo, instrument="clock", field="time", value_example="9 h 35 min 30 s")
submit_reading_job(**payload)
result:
7 h 37 min 06 s
